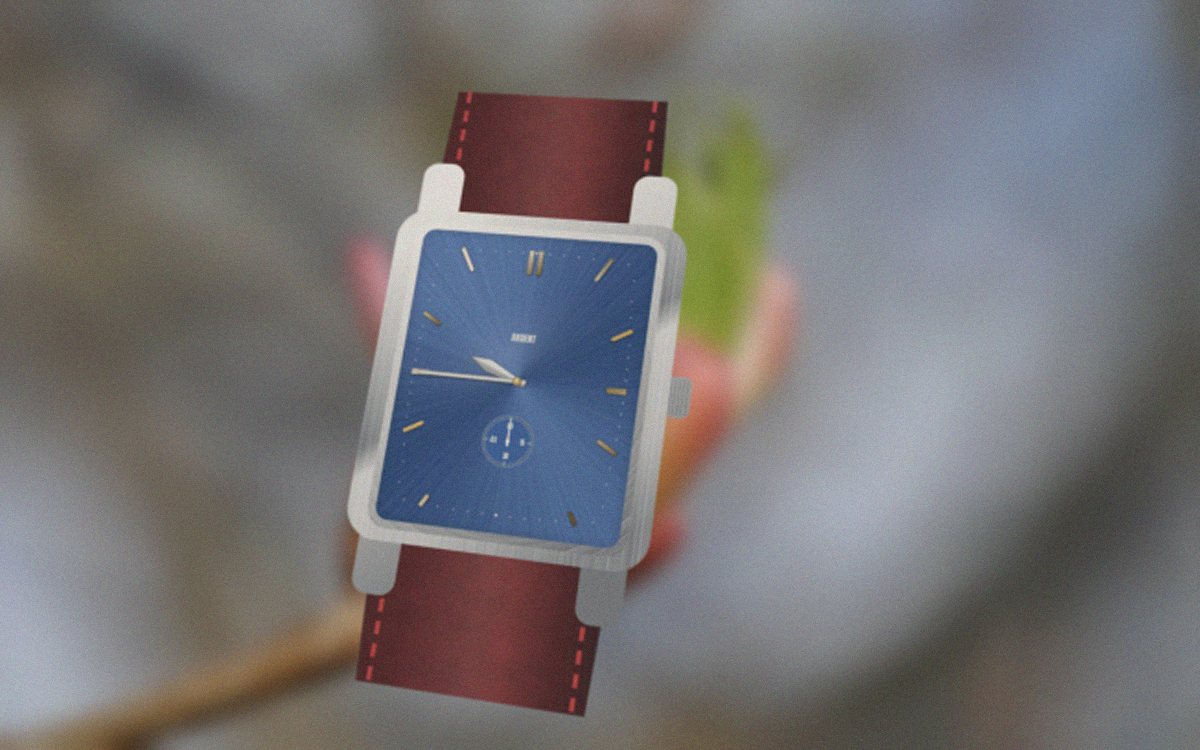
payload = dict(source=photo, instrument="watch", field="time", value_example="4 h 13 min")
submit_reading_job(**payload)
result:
9 h 45 min
